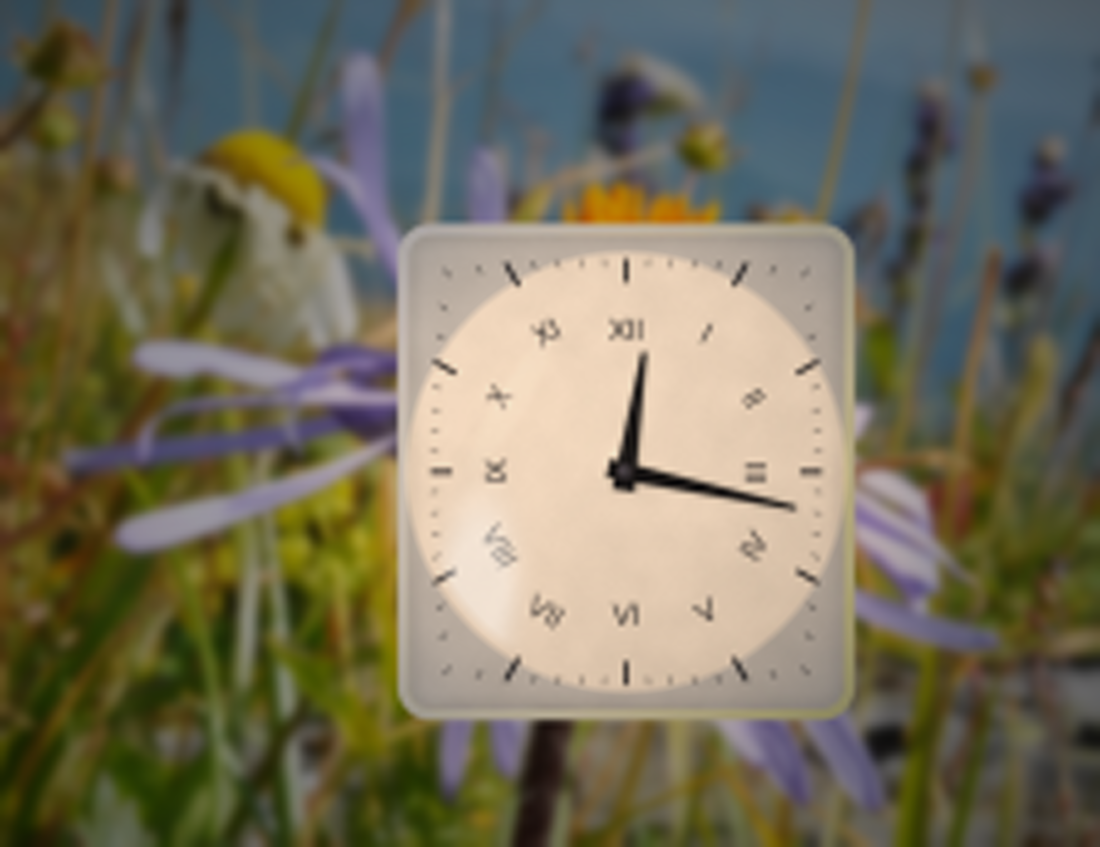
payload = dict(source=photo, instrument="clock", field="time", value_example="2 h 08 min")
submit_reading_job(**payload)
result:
12 h 17 min
